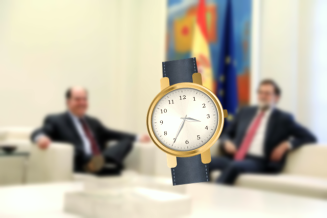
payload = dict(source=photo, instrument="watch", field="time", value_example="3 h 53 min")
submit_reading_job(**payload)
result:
3 h 35 min
